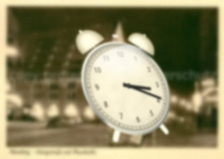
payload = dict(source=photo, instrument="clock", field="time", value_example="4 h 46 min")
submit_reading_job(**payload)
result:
3 h 19 min
